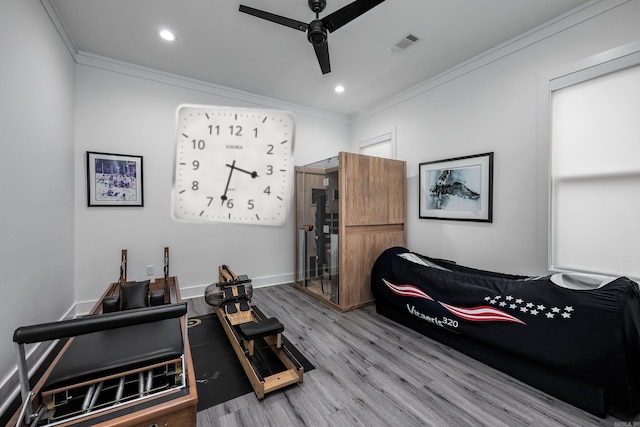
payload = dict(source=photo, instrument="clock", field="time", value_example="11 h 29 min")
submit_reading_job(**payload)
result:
3 h 32 min
